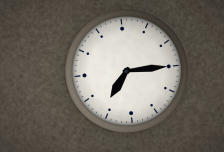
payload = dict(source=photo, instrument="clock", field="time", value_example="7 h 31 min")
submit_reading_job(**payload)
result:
7 h 15 min
